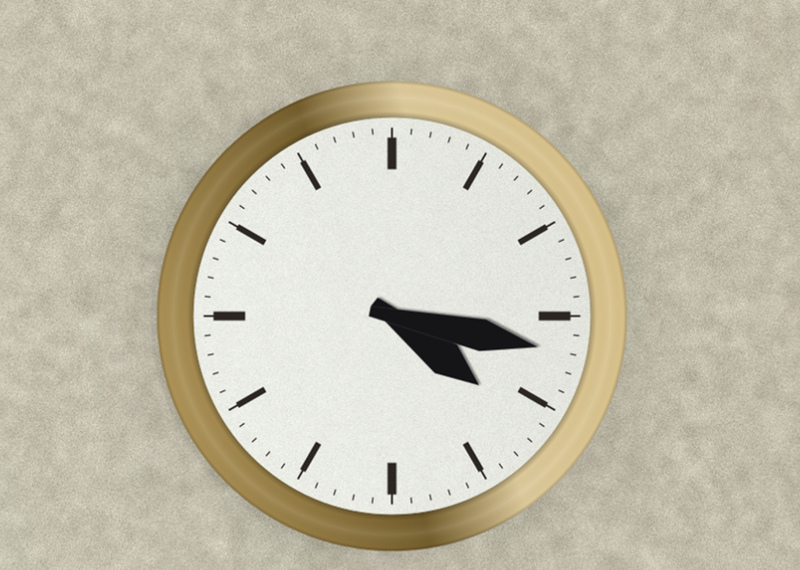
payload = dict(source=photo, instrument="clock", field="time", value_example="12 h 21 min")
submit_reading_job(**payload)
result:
4 h 17 min
